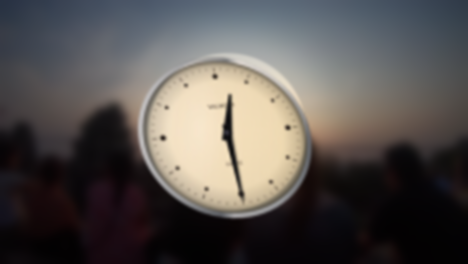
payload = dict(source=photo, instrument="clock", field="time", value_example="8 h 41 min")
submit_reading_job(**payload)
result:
12 h 30 min
